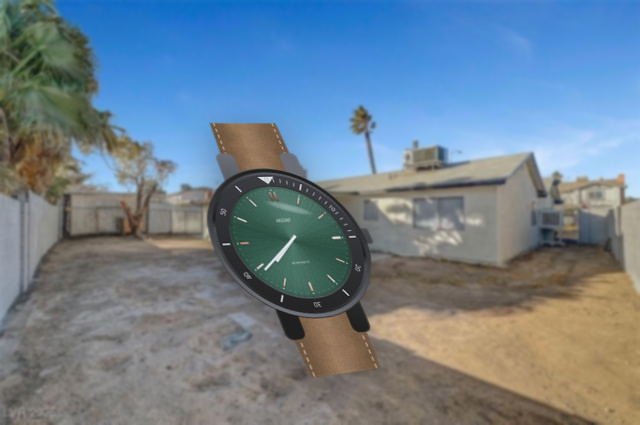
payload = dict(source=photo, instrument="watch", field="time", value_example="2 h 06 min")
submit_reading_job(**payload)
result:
7 h 39 min
